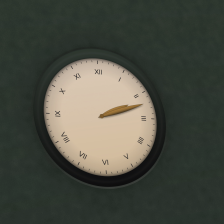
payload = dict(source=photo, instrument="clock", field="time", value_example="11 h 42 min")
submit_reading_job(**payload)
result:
2 h 12 min
